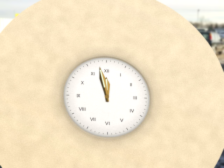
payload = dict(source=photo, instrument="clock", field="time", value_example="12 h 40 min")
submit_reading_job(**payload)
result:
11 h 58 min
